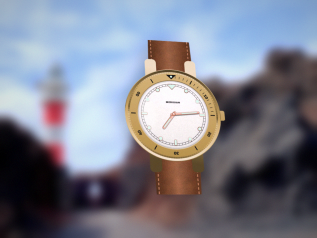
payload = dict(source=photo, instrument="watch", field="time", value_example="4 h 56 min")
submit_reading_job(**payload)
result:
7 h 14 min
